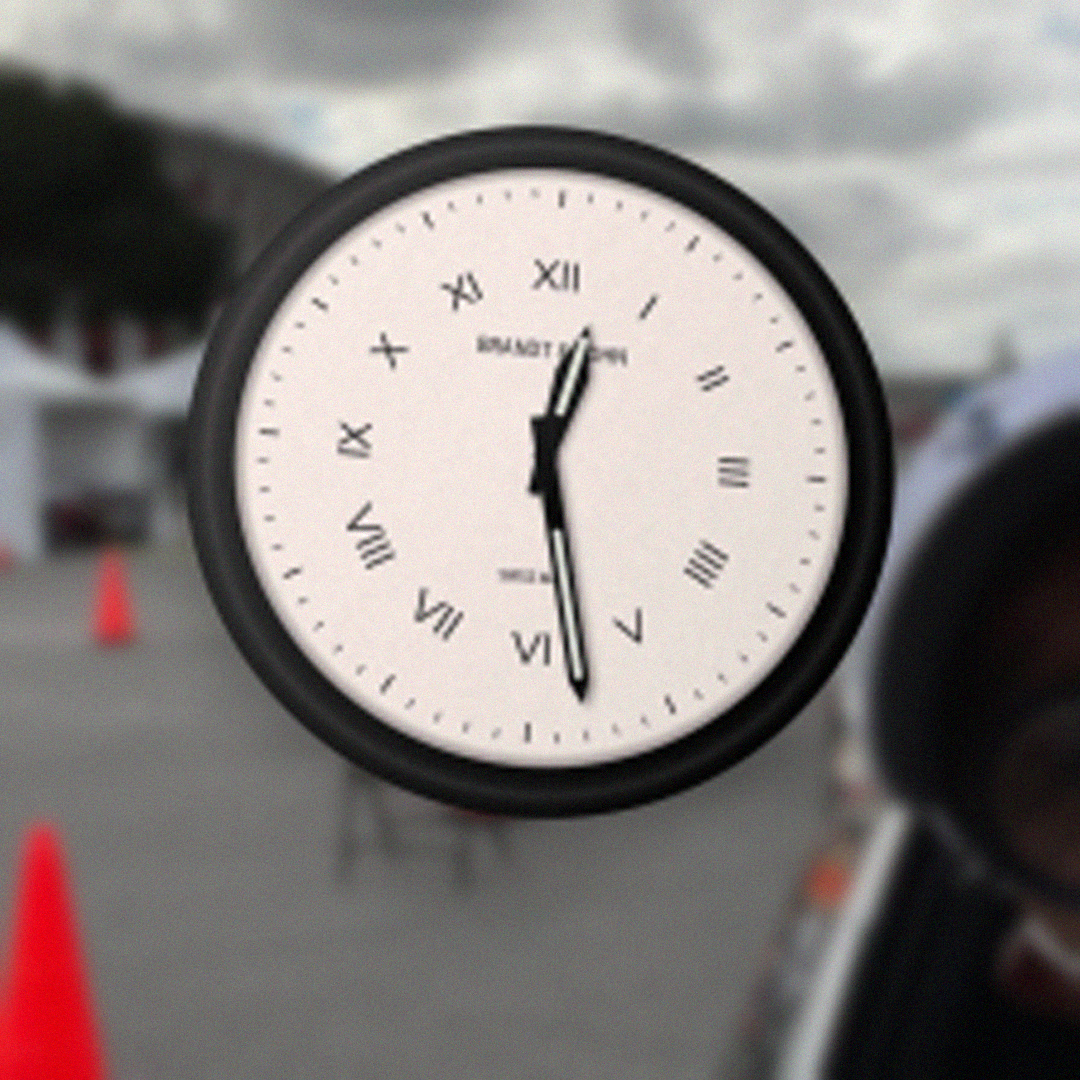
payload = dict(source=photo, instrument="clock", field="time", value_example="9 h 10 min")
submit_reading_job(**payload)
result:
12 h 28 min
